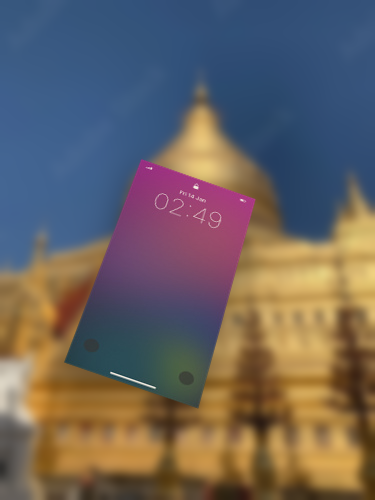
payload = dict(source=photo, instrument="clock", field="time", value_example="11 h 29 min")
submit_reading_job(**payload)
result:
2 h 49 min
